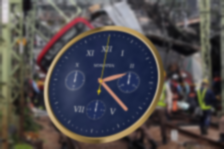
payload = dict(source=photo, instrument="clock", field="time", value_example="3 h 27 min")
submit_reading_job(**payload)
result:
2 h 22 min
